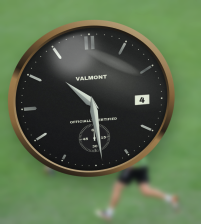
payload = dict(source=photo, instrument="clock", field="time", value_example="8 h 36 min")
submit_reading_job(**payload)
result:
10 h 29 min
